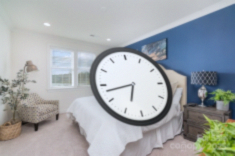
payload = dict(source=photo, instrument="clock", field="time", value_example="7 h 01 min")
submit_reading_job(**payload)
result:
6 h 43 min
